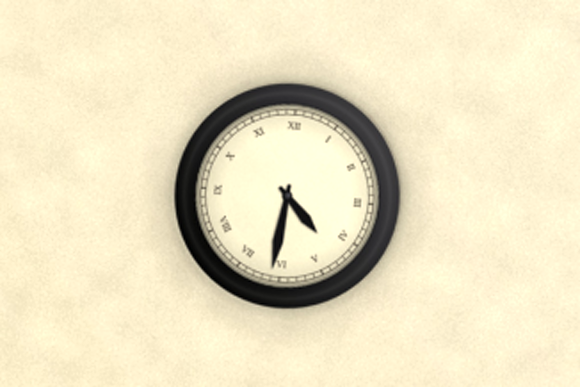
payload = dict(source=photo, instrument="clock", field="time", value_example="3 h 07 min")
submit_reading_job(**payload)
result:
4 h 31 min
